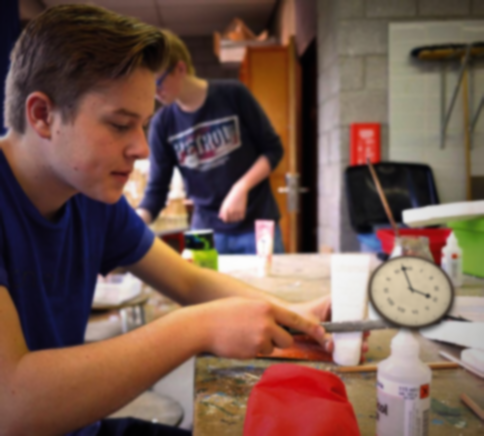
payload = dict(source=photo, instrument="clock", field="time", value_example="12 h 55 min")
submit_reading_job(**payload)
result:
3 h 58 min
